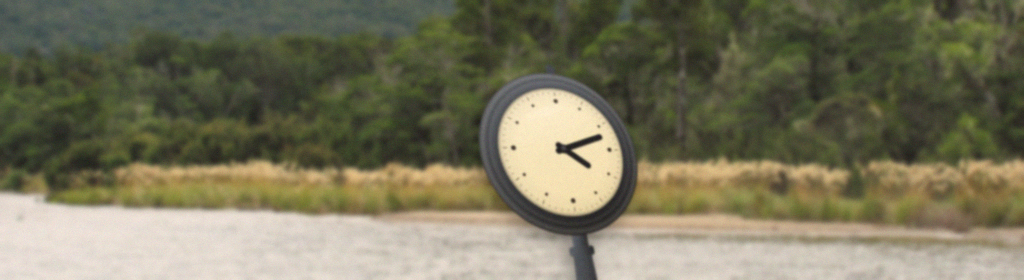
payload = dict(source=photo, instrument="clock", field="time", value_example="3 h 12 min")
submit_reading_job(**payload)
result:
4 h 12 min
